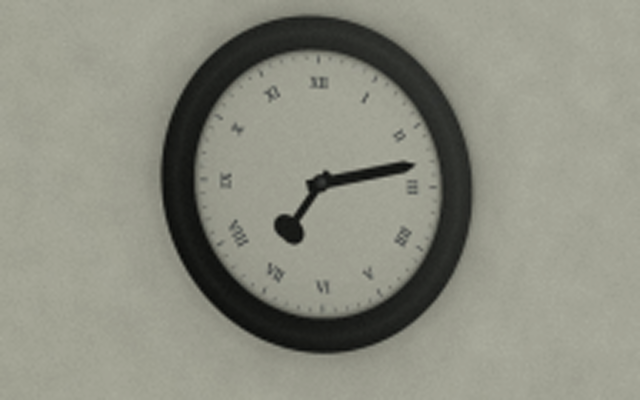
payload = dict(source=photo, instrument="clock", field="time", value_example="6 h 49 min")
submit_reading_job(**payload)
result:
7 h 13 min
